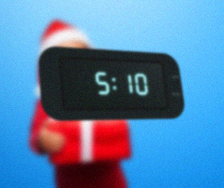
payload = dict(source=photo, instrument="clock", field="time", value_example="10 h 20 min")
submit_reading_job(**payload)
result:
5 h 10 min
